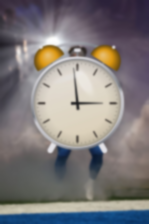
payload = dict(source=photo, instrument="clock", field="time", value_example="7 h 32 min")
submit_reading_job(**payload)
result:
2 h 59 min
